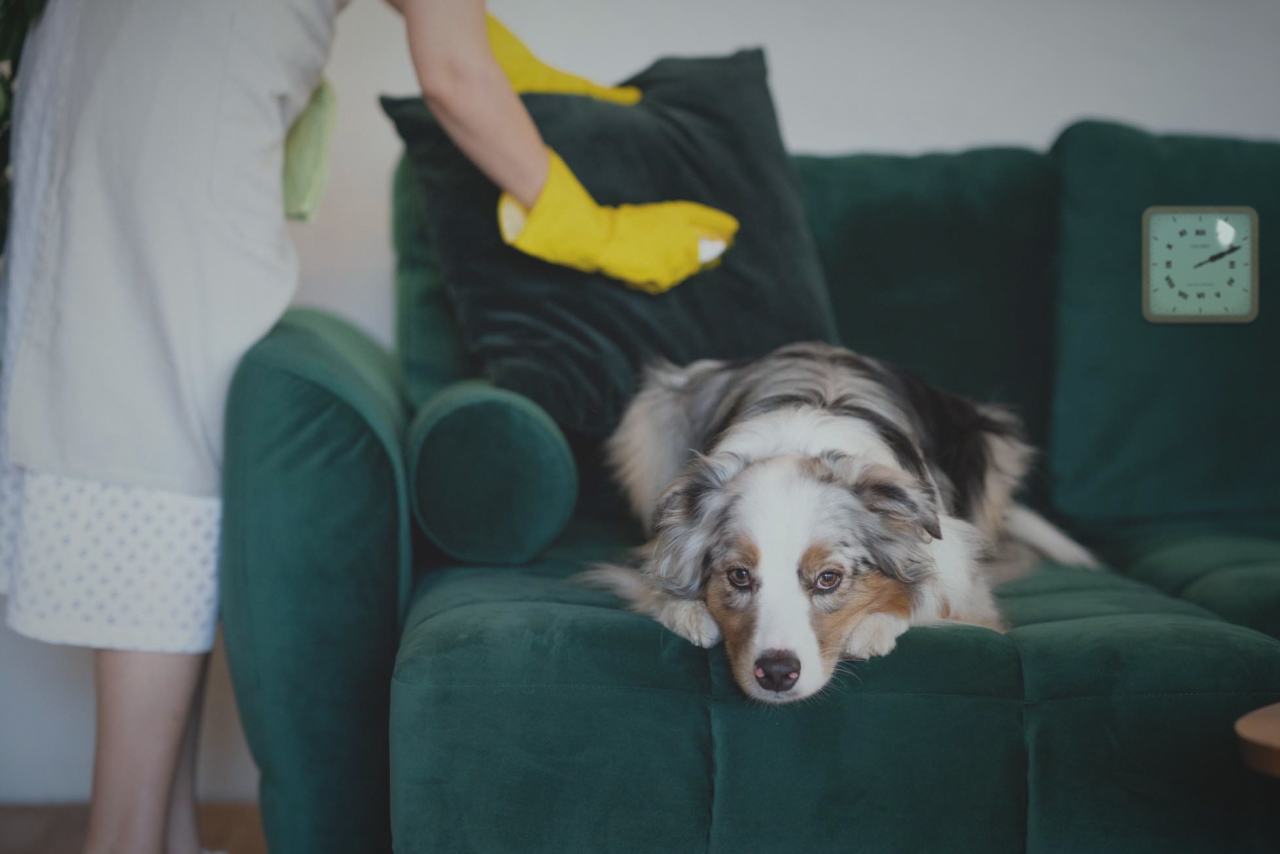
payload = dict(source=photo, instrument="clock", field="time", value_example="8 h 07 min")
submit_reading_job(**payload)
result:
2 h 11 min
